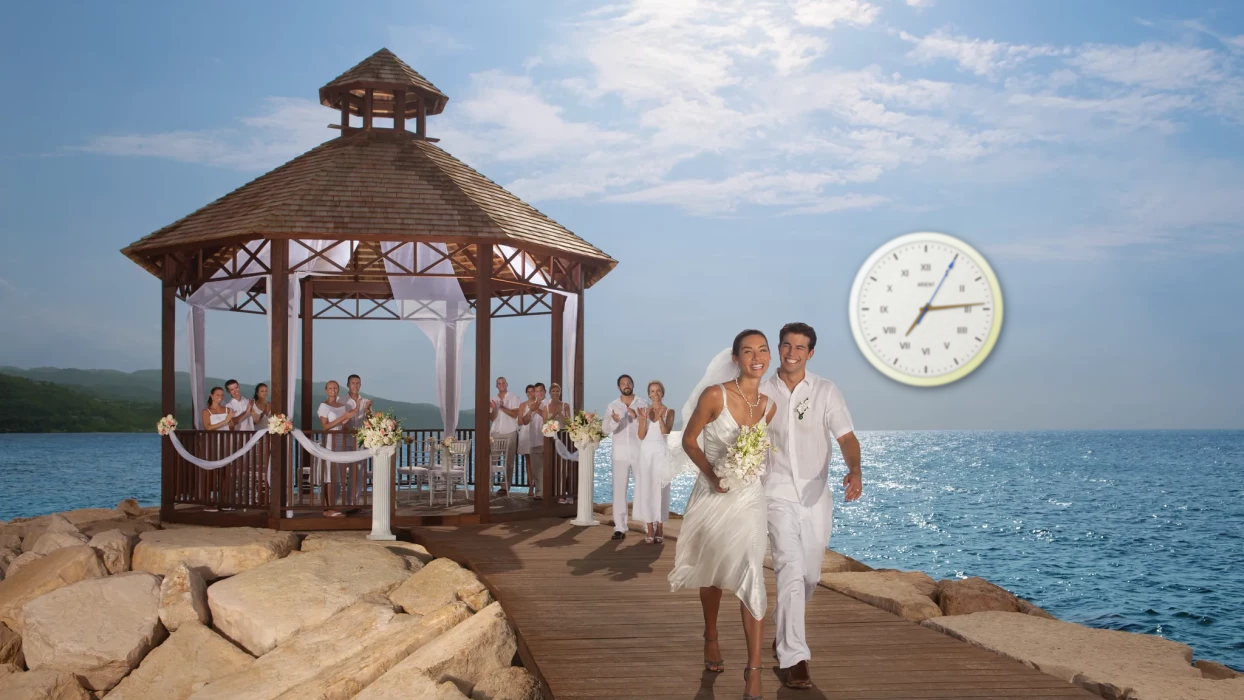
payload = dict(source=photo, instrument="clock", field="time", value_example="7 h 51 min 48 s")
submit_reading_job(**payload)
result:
7 h 14 min 05 s
